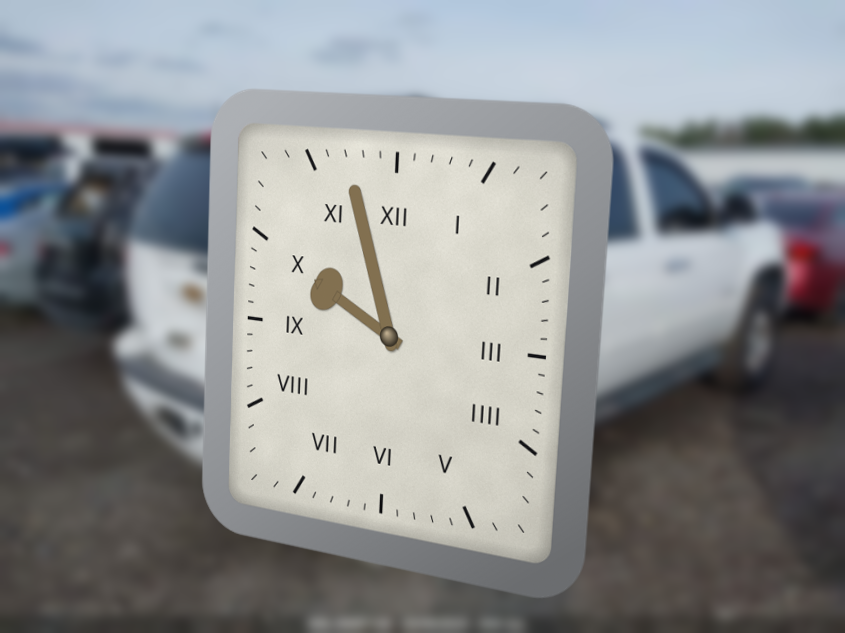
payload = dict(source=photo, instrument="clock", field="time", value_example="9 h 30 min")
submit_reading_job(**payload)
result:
9 h 57 min
